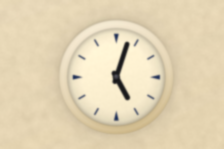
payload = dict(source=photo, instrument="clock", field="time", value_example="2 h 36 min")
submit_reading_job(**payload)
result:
5 h 03 min
